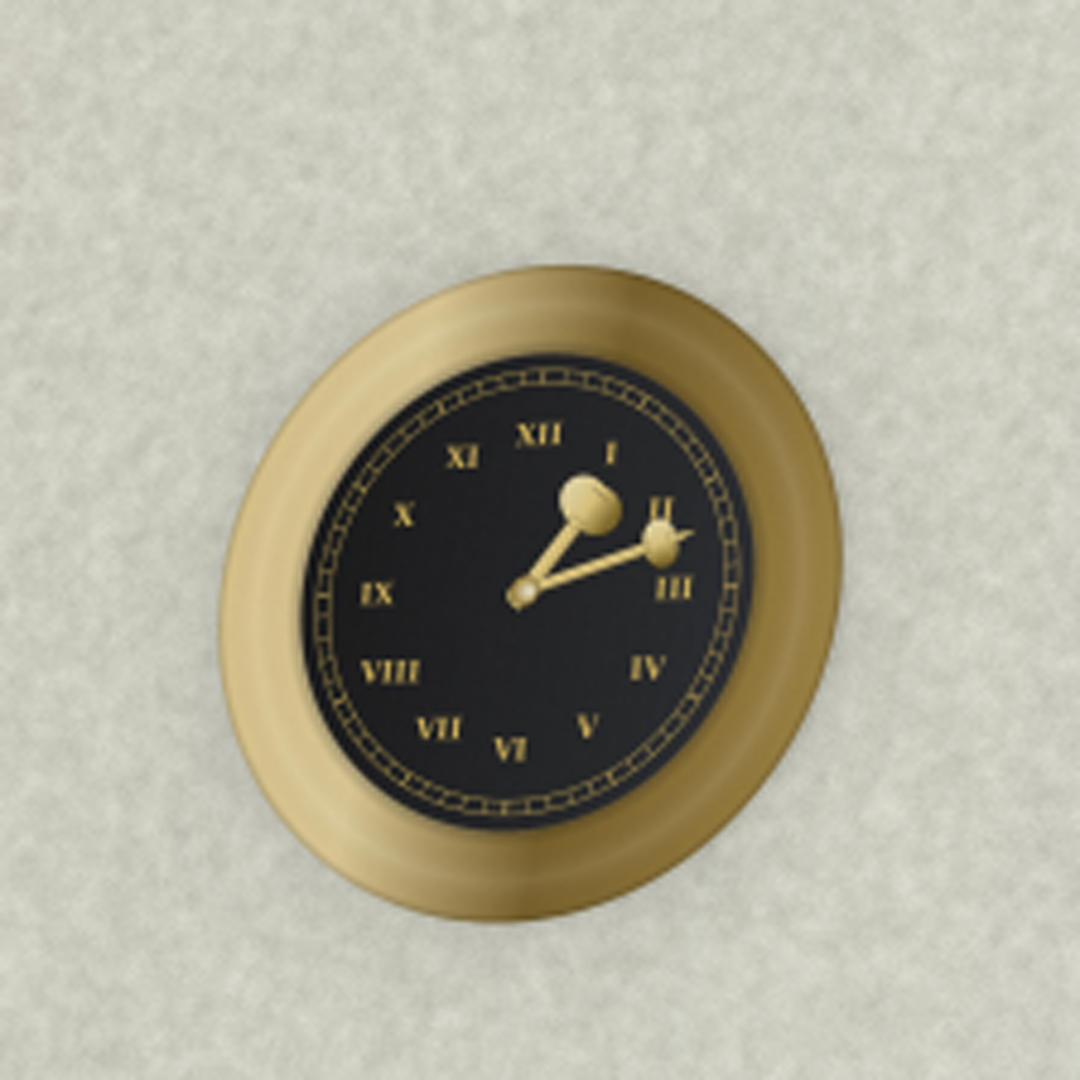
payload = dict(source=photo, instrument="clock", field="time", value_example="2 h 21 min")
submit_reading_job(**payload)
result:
1 h 12 min
